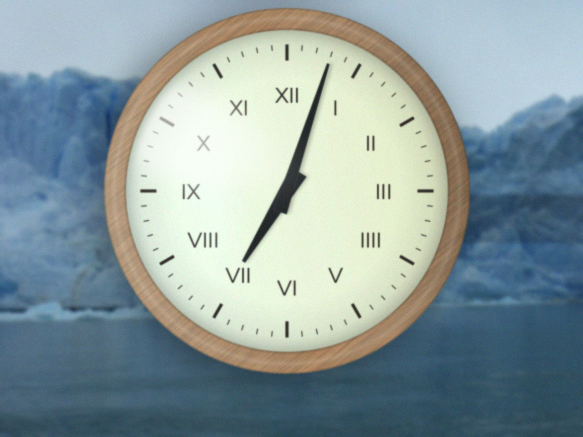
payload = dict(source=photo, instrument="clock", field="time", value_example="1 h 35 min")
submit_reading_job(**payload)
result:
7 h 03 min
